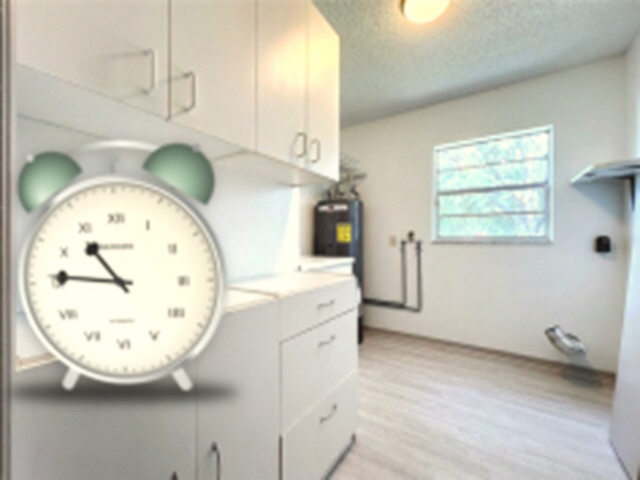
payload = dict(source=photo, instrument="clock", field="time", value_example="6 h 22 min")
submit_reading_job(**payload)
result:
10 h 46 min
